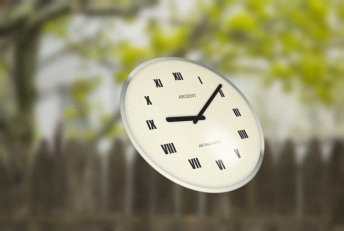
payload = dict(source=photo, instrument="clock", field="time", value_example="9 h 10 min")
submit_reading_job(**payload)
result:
9 h 09 min
